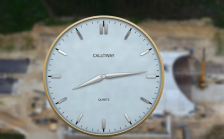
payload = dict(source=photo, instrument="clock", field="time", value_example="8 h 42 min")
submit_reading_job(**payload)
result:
8 h 14 min
